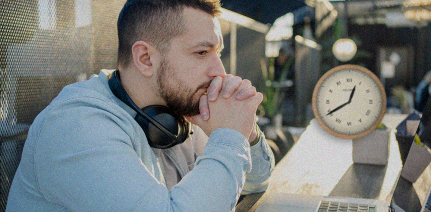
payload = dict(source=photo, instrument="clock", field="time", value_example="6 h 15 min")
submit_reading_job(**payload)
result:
12 h 40 min
